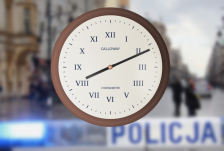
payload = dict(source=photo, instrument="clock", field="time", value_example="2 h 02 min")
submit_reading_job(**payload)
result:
8 h 11 min
